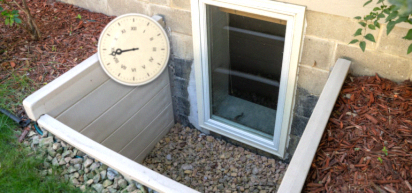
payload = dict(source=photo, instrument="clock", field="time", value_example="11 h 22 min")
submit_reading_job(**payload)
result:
8 h 43 min
